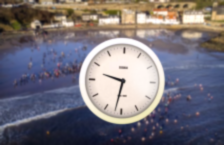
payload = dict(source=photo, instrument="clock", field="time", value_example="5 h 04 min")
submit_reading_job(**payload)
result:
9 h 32 min
